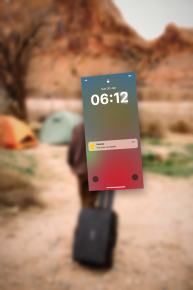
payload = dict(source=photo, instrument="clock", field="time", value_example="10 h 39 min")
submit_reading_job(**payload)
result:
6 h 12 min
